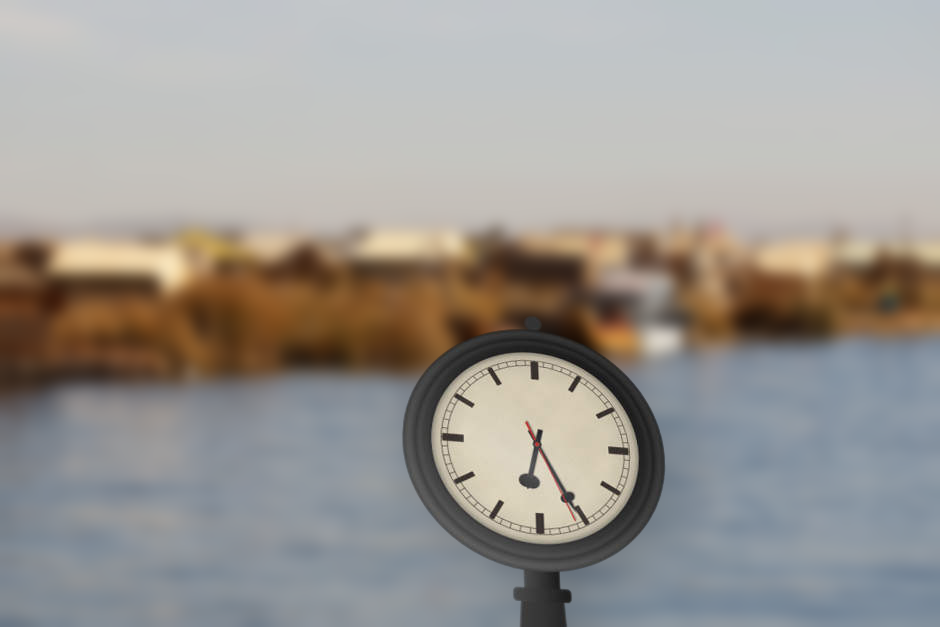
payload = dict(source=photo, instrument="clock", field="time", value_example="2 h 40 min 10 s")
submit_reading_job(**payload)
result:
6 h 25 min 26 s
